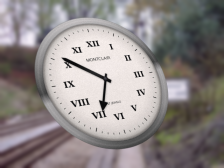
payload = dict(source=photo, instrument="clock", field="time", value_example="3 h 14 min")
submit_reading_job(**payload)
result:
6 h 51 min
